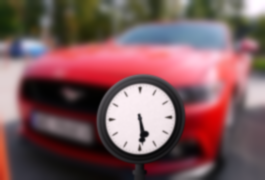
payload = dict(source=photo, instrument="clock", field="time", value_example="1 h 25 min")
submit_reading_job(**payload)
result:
5 h 29 min
